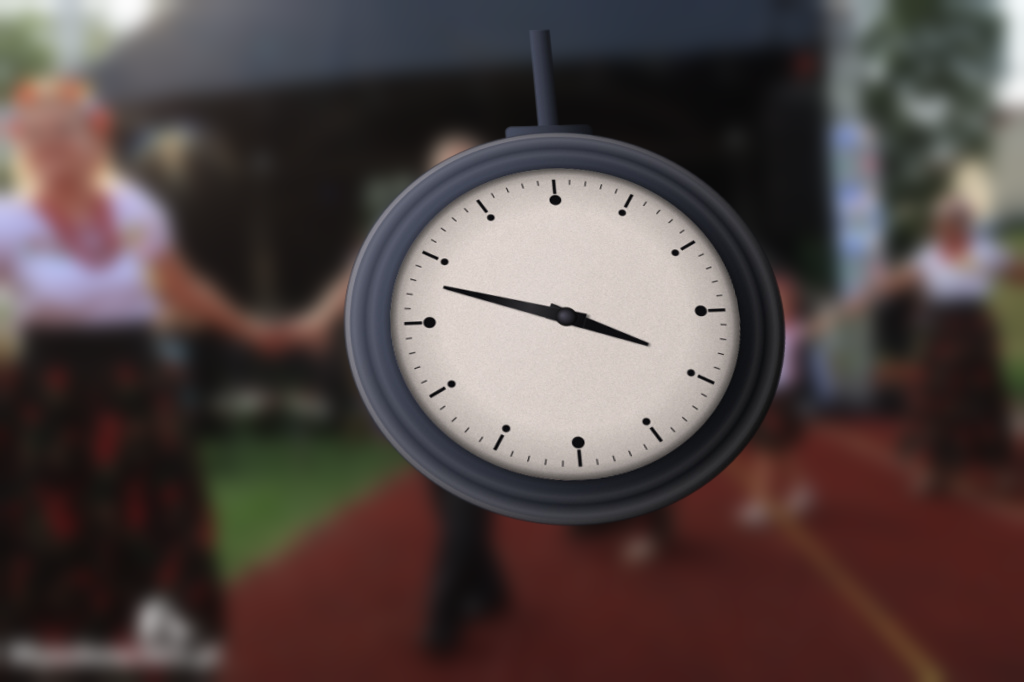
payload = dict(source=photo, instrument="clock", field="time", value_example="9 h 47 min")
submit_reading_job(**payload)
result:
3 h 48 min
